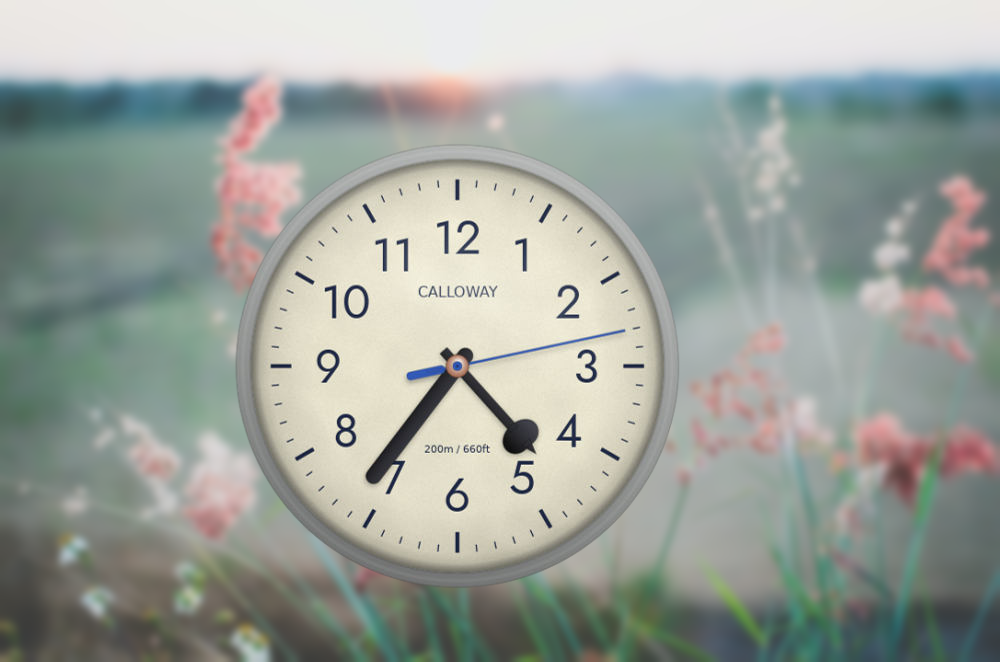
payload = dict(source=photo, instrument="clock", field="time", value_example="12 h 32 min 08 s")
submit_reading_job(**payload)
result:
4 h 36 min 13 s
